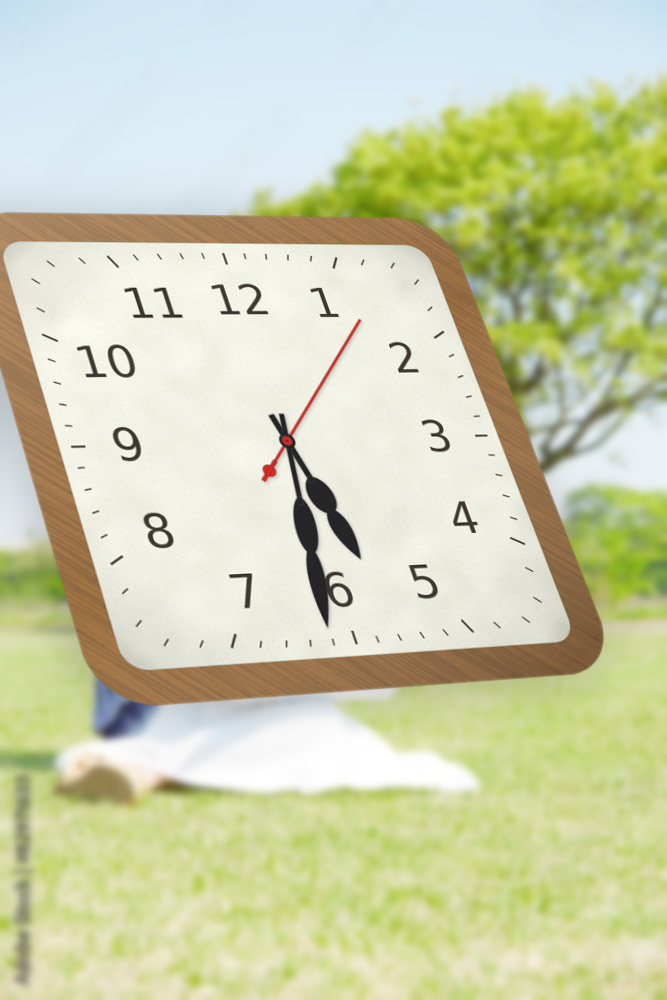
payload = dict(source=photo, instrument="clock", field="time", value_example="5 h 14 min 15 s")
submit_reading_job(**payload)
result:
5 h 31 min 07 s
